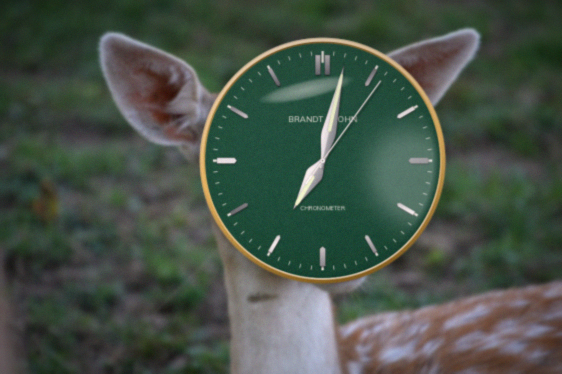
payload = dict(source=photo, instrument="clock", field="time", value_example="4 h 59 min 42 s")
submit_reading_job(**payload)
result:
7 h 02 min 06 s
